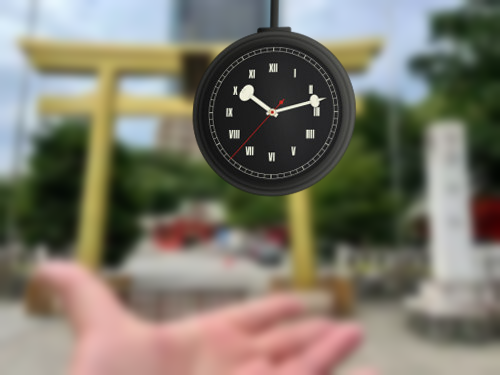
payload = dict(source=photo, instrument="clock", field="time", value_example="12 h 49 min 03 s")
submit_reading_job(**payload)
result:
10 h 12 min 37 s
